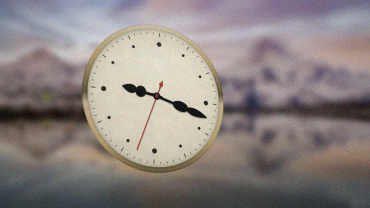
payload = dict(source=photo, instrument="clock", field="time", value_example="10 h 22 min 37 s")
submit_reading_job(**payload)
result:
9 h 17 min 33 s
